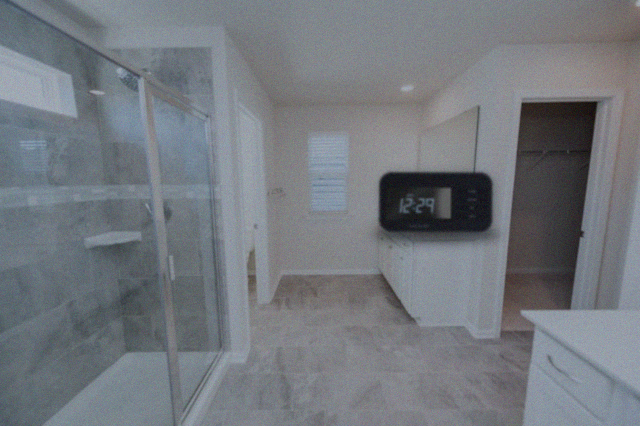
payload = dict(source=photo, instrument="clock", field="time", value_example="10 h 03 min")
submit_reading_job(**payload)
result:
12 h 29 min
